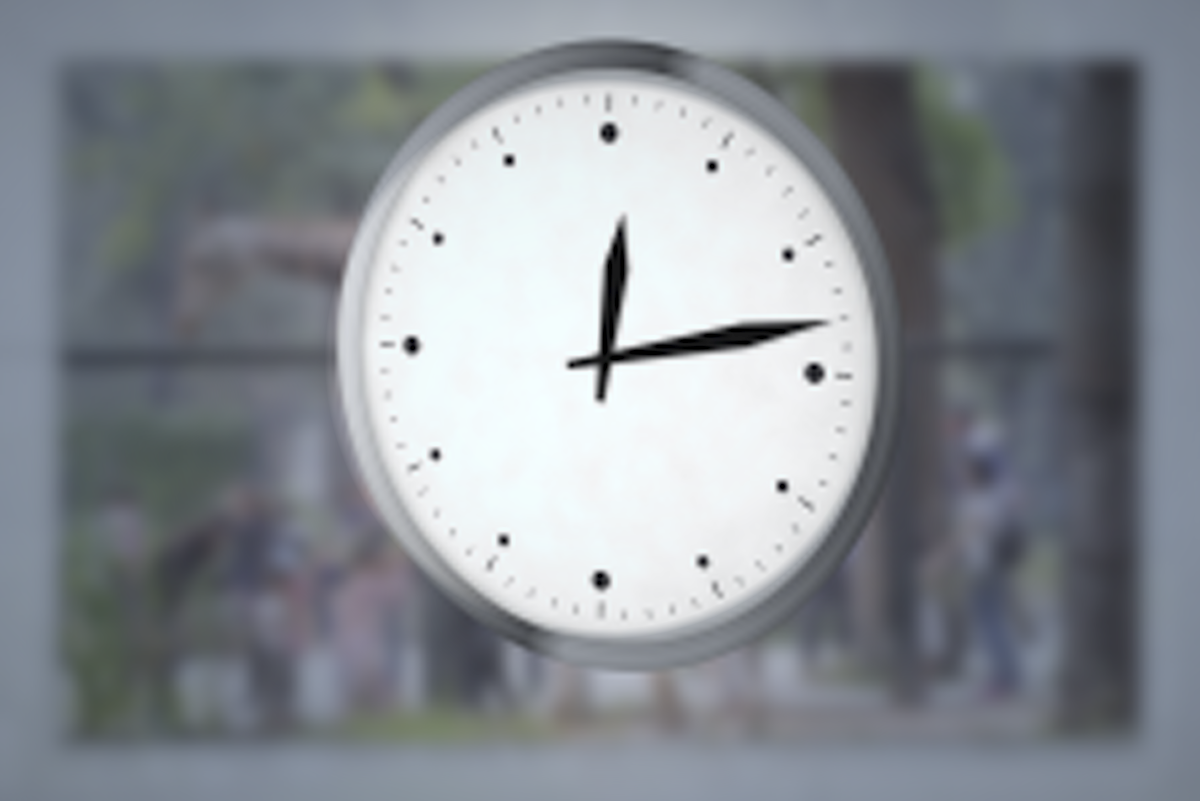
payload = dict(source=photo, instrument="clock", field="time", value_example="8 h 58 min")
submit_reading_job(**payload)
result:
12 h 13 min
